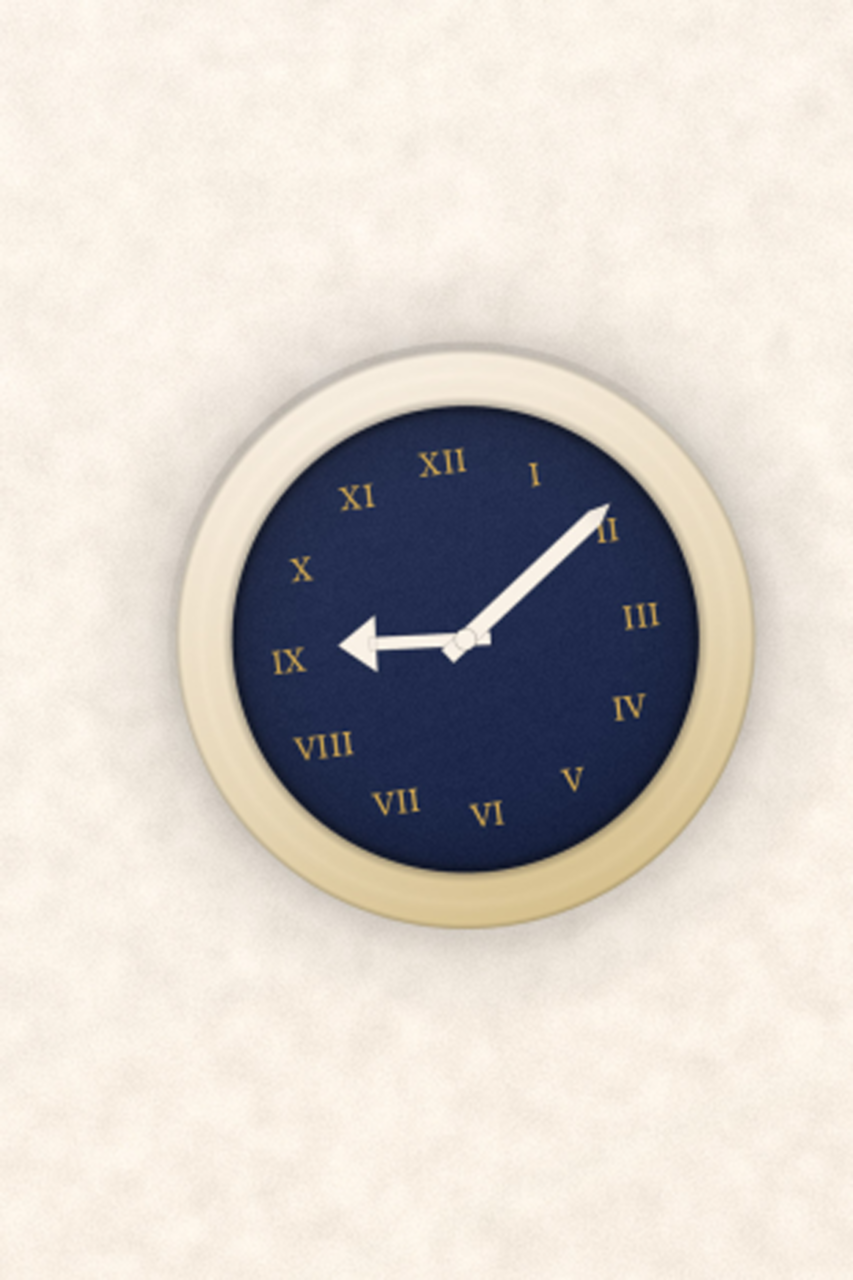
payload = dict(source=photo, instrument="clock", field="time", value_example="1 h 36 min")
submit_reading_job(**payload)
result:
9 h 09 min
